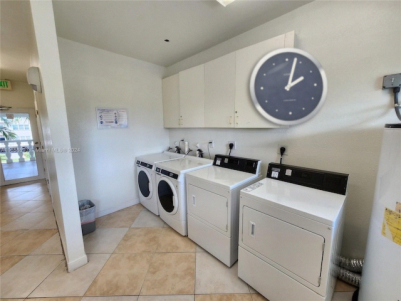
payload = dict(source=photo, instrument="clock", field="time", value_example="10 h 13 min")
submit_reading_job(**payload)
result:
2 h 03 min
